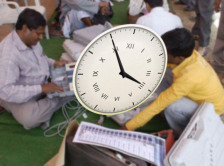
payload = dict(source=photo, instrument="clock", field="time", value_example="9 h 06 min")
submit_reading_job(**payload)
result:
3 h 55 min
